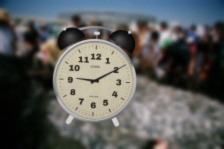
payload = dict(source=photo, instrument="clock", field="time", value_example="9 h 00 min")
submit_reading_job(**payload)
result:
9 h 10 min
